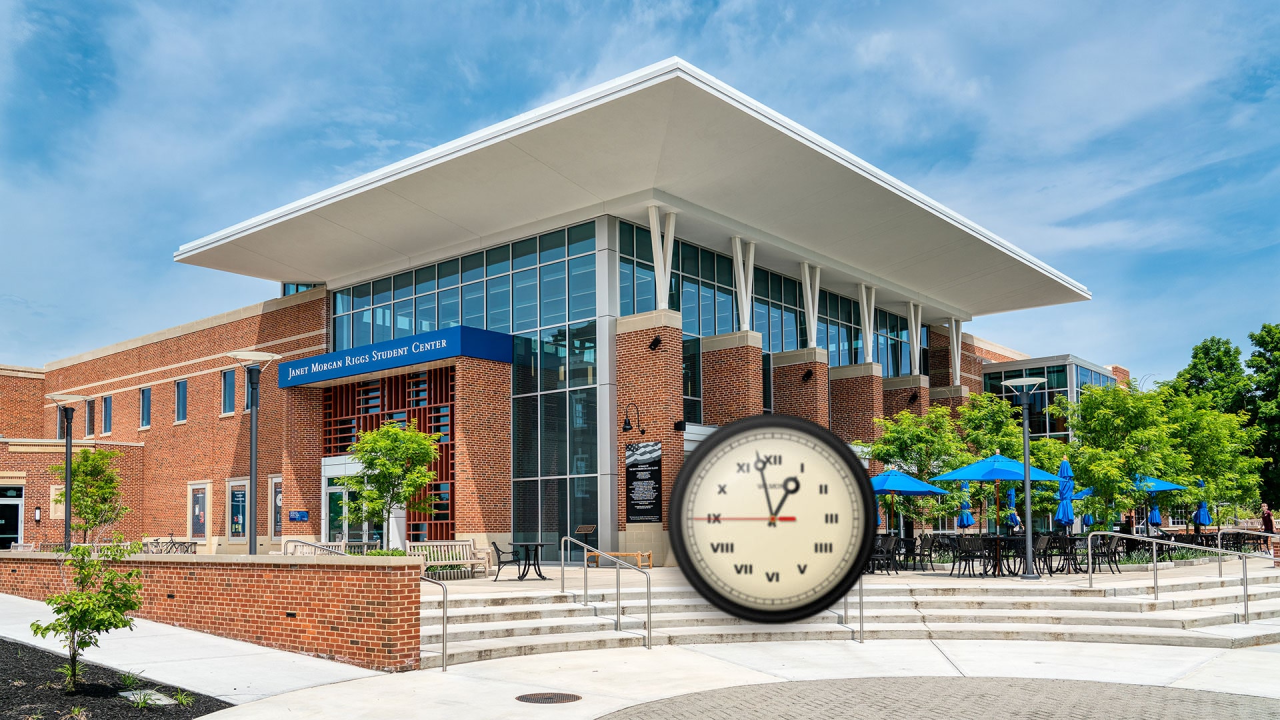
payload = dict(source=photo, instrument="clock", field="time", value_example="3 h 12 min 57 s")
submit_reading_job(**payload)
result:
12 h 57 min 45 s
